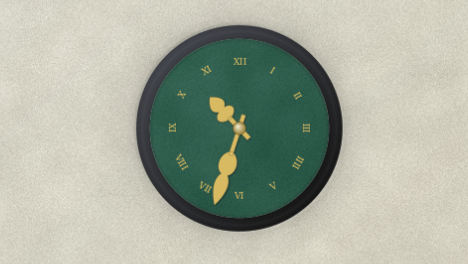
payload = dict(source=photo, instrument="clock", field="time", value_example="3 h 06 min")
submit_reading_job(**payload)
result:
10 h 33 min
